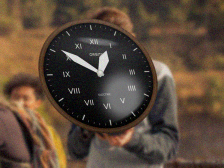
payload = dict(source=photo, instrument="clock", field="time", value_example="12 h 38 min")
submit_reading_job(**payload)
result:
12 h 51 min
